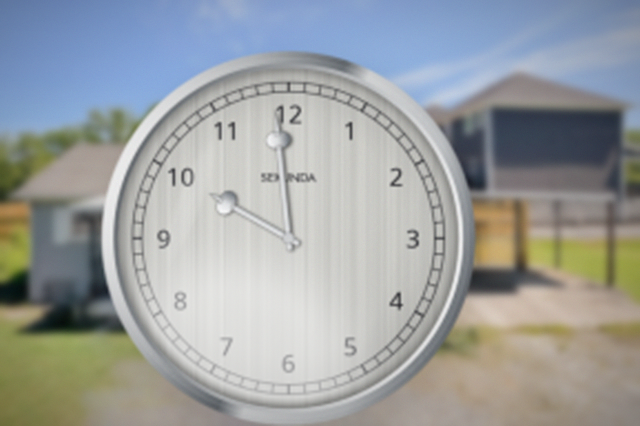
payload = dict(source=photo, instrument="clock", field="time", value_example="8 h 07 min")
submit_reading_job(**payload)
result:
9 h 59 min
